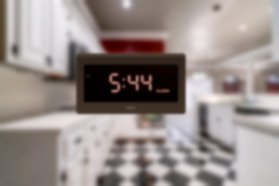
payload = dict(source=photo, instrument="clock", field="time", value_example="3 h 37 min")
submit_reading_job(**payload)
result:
5 h 44 min
